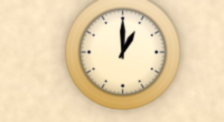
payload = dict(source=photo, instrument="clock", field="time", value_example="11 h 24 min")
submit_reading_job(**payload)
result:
1 h 00 min
